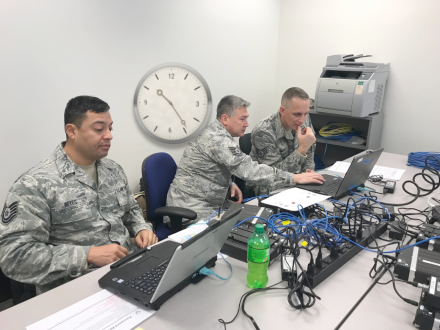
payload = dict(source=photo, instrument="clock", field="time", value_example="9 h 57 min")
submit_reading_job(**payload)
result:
10 h 24 min
